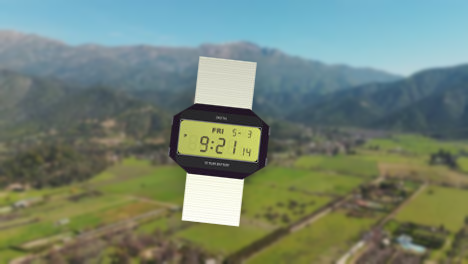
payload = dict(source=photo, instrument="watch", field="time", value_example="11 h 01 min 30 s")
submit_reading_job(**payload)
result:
9 h 21 min 14 s
